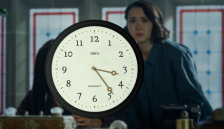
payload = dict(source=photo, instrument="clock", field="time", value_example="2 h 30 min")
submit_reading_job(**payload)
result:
3 h 24 min
